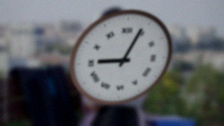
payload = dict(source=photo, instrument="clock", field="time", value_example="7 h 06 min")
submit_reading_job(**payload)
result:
9 h 04 min
